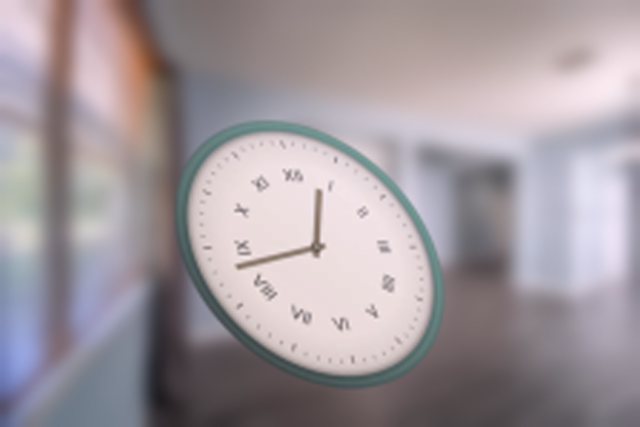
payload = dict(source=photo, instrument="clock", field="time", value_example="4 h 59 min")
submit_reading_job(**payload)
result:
12 h 43 min
